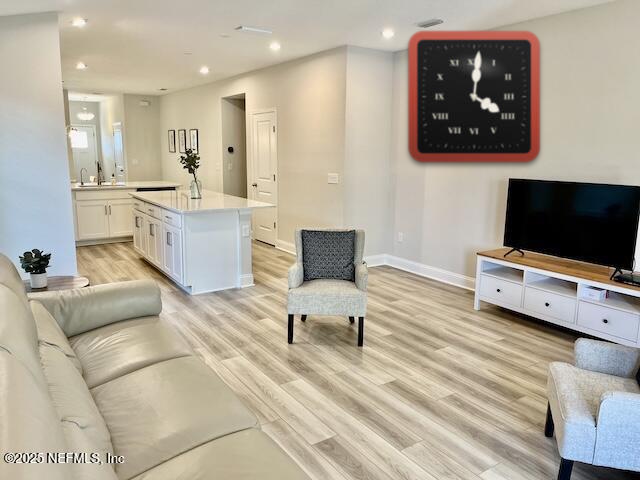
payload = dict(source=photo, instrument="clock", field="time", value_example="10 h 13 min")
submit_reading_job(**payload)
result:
4 h 01 min
